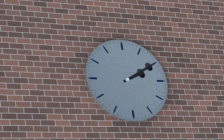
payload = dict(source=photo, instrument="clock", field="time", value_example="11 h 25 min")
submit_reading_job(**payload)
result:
2 h 10 min
